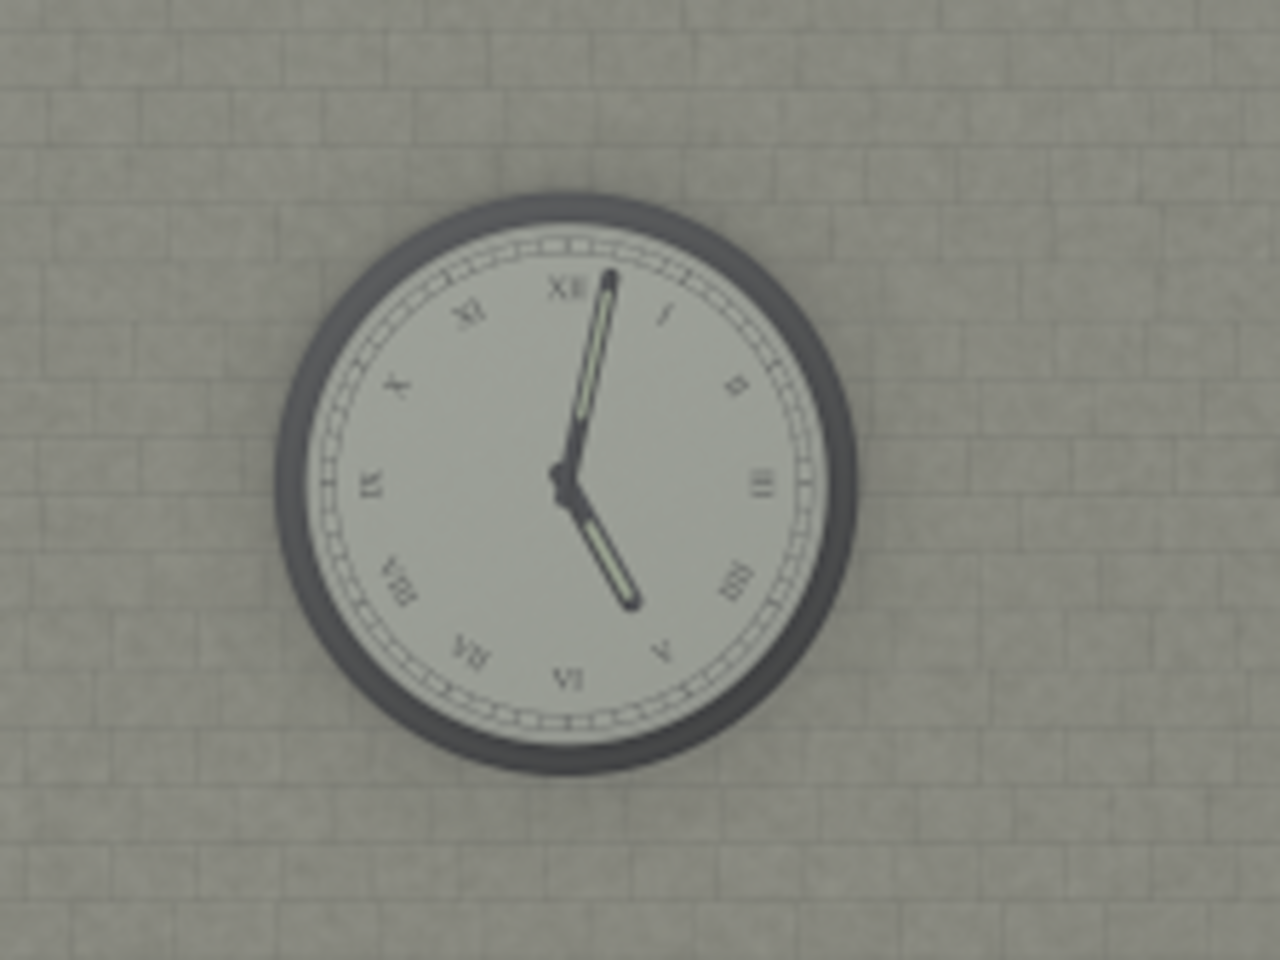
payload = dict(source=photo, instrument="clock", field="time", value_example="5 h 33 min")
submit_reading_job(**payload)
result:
5 h 02 min
